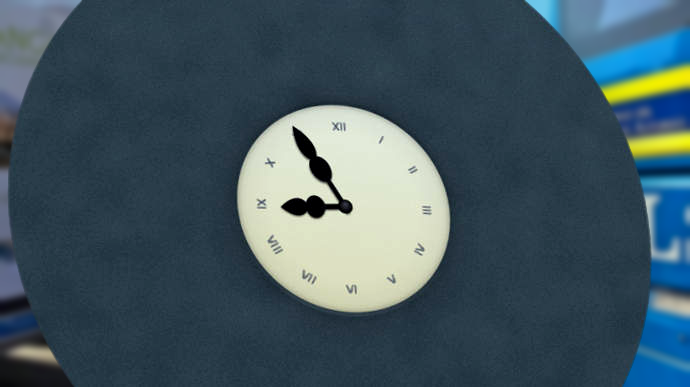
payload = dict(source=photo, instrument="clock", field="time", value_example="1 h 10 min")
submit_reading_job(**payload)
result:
8 h 55 min
